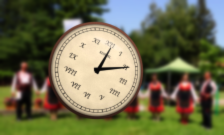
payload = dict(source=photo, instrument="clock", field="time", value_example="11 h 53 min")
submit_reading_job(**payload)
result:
12 h 10 min
